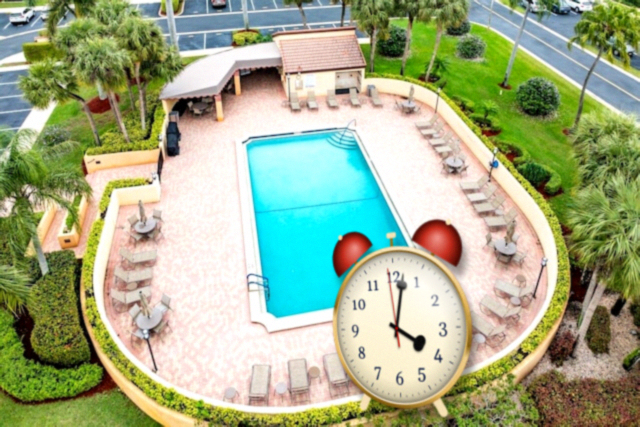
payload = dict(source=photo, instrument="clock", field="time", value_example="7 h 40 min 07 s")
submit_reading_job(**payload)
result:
4 h 01 min 59 s
